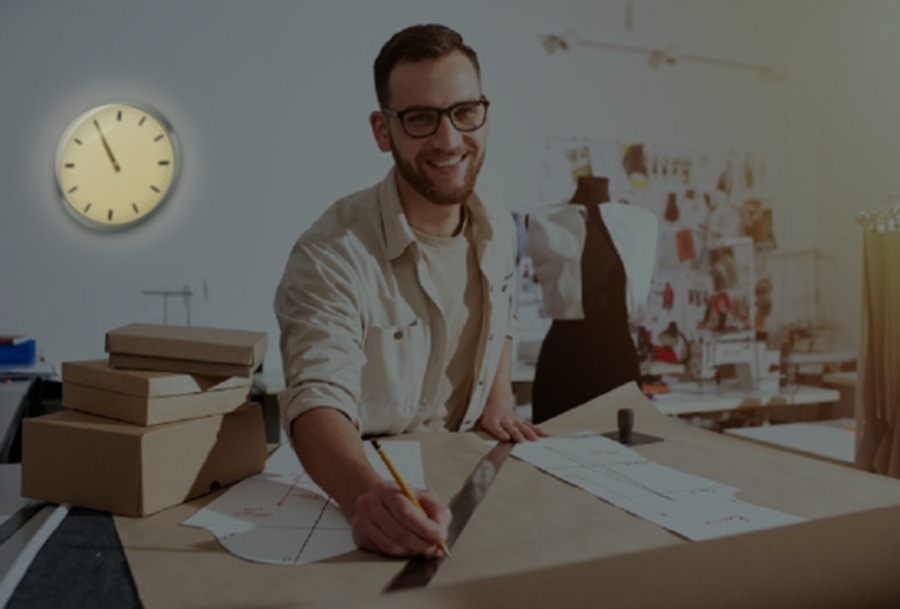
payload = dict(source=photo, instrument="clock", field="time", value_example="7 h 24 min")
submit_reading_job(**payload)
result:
10 h 55 min
